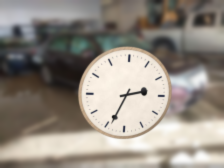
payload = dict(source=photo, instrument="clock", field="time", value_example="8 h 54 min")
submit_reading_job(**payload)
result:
2 h 34 min
